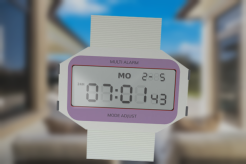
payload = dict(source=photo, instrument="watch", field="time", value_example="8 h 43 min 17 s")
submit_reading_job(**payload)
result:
7 h 01 min 43 s
